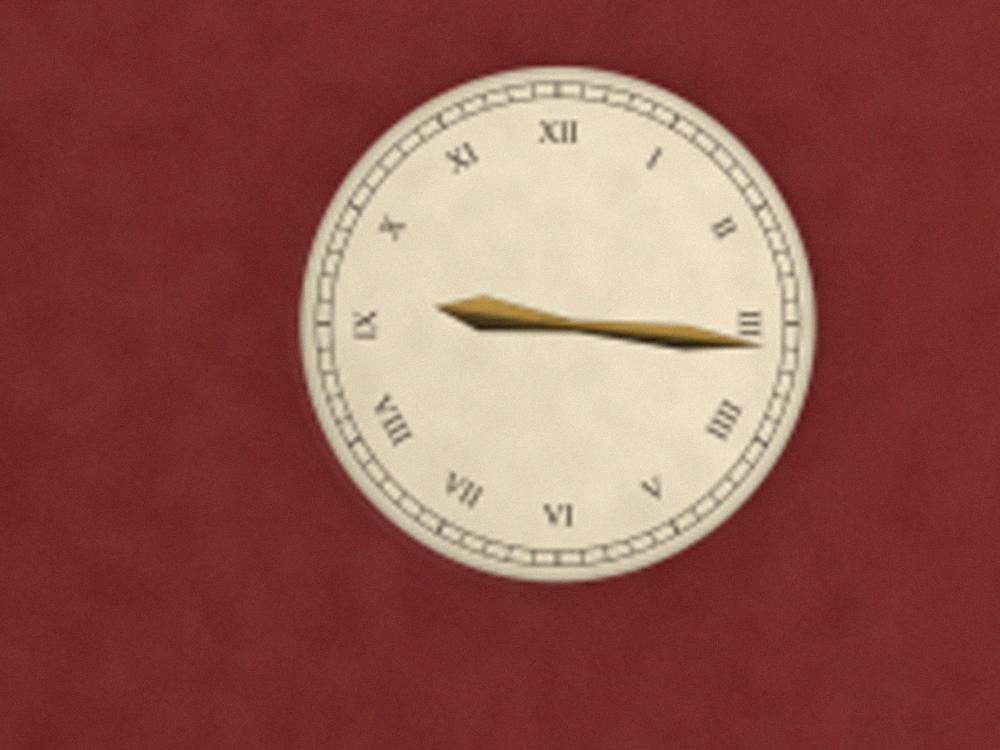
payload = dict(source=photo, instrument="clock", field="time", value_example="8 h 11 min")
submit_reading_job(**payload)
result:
9 h 16 min
